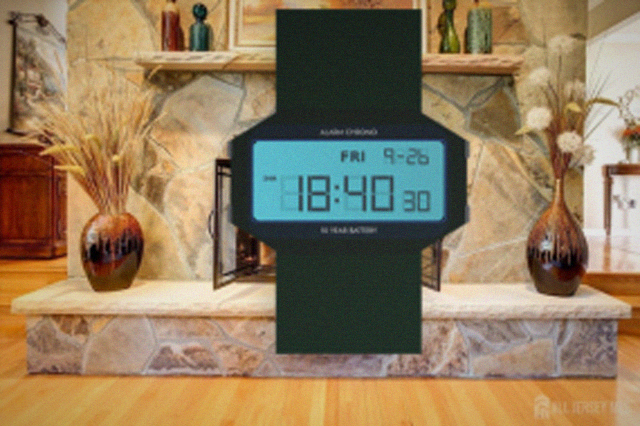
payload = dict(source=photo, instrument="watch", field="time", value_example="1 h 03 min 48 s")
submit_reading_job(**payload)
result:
18 h 40 min 30 s
